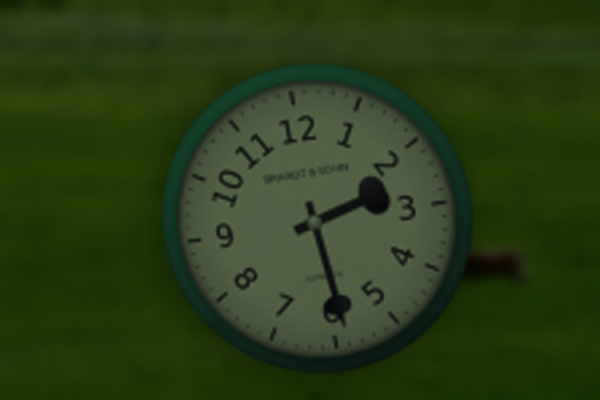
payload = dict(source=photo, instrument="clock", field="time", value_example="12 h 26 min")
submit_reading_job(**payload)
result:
2 h 29 min
